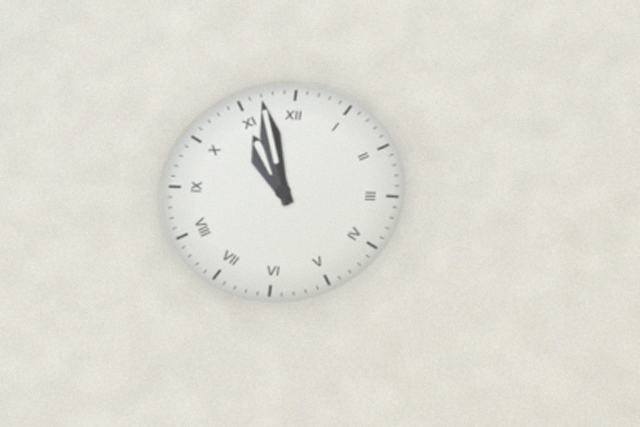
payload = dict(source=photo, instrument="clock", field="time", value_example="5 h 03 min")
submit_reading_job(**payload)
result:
10 h 57 min
